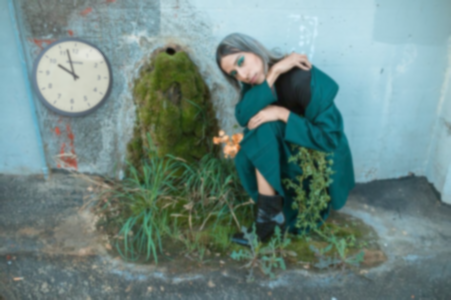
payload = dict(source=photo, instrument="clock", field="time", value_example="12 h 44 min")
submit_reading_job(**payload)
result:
9 h 57 min
